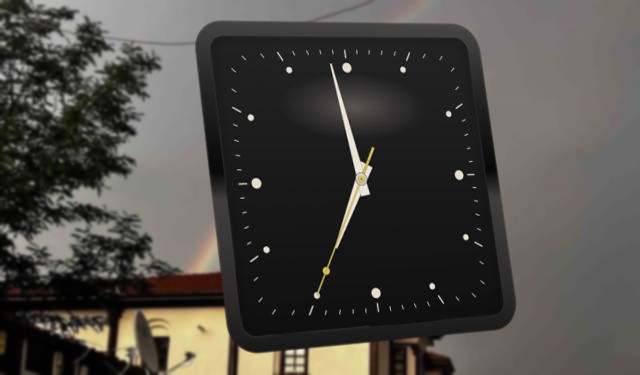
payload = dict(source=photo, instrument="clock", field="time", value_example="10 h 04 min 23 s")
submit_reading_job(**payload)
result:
6 h 58 min 35 s
